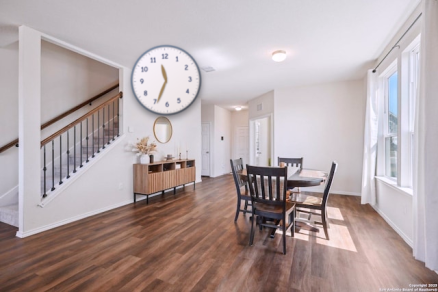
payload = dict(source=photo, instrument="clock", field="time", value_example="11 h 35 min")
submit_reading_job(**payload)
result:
11 h 34 min
